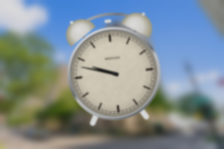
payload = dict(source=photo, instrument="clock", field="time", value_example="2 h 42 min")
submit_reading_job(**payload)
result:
9 h 48 min
